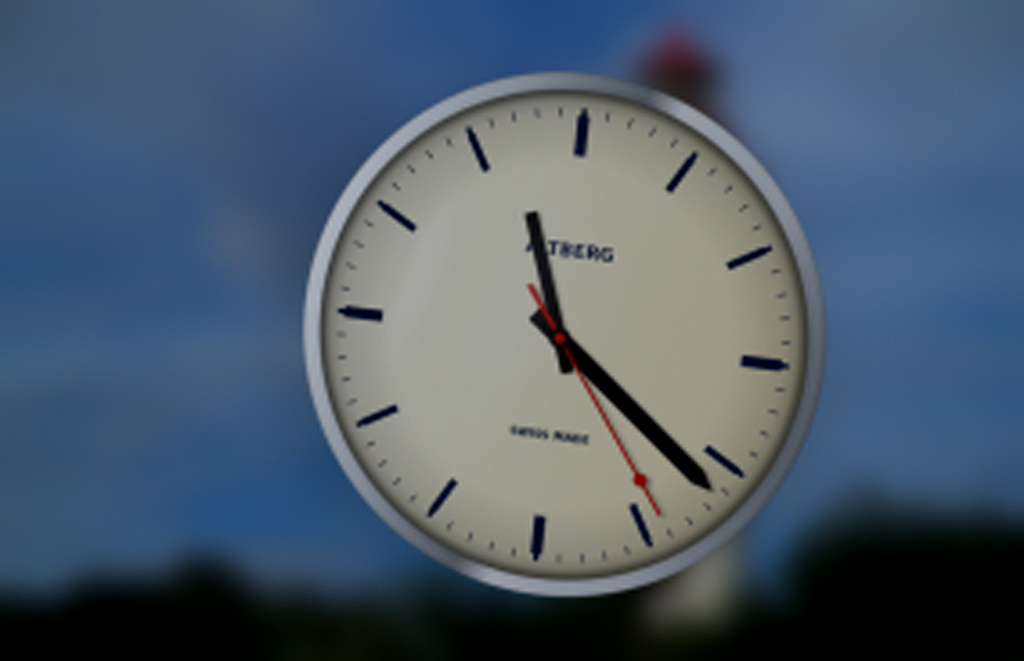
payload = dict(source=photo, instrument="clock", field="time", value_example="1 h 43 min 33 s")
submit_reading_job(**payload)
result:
11 h 21 min 24 s
